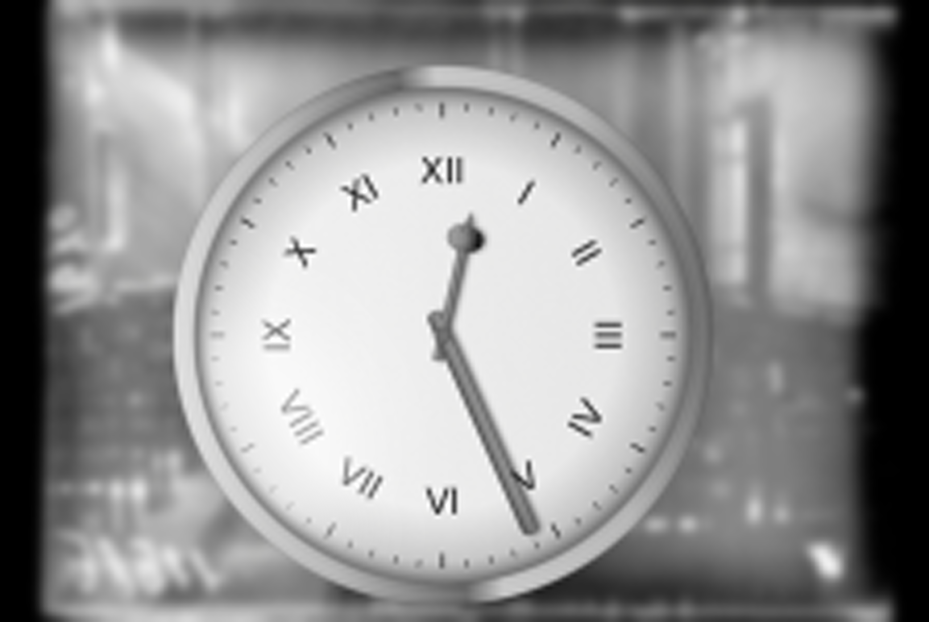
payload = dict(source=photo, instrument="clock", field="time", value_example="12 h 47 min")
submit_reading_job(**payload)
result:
12 h 26 min
